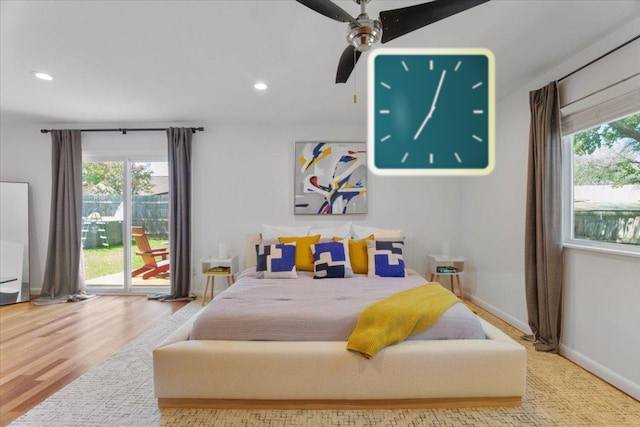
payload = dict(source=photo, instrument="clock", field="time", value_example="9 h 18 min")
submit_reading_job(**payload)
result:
7 h 03 min
